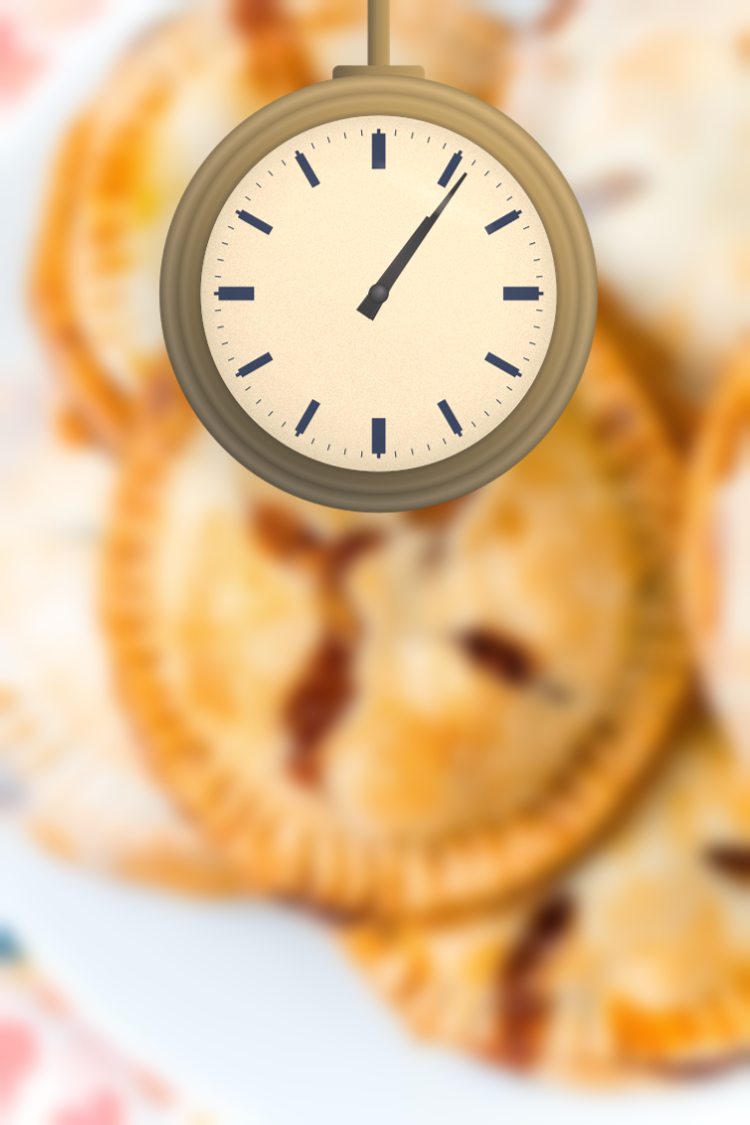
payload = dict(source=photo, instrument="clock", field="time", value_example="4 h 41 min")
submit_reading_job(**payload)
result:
1 h 06 min
